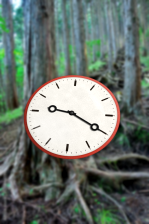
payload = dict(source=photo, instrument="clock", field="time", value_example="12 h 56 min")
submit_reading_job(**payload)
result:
9 h 20 min
